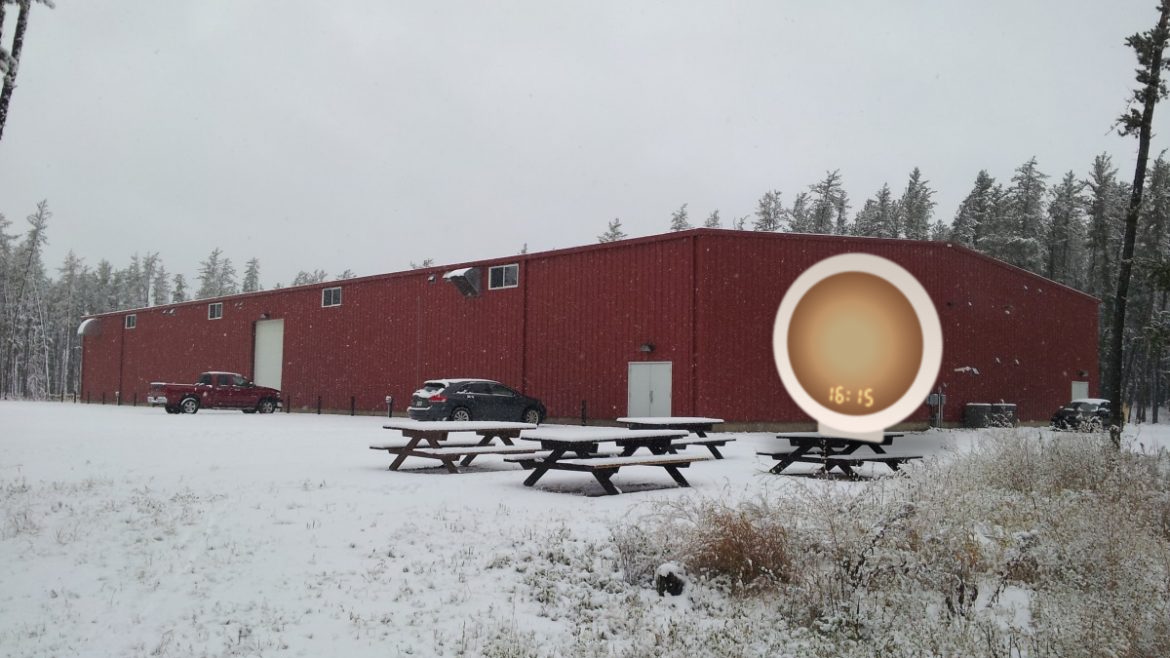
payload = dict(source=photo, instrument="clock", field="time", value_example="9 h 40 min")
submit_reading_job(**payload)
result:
16 h 15 min
